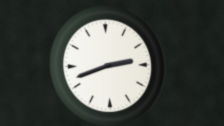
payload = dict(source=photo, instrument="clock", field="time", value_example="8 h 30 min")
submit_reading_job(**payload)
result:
2 h 42 min
